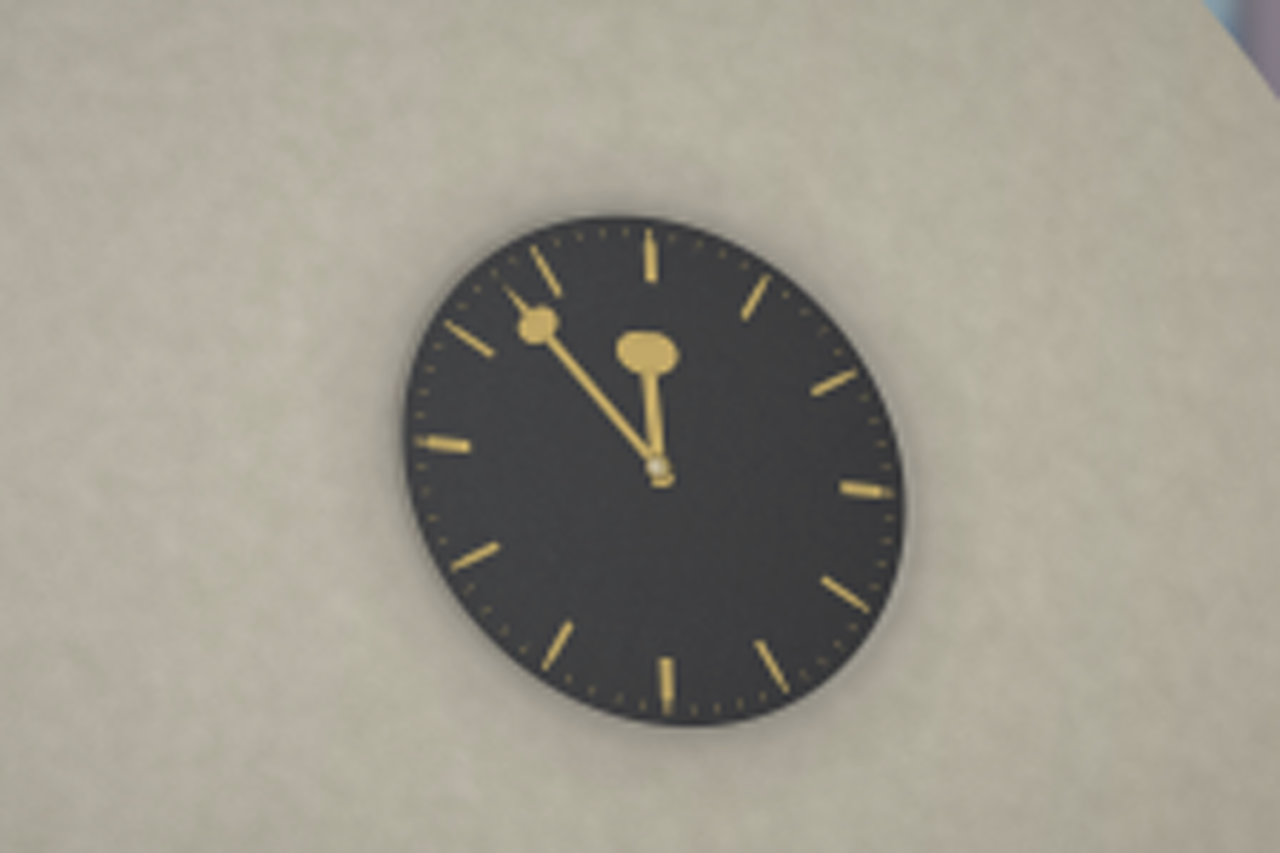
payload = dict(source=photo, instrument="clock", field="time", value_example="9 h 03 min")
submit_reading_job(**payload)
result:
11 h 53 min
